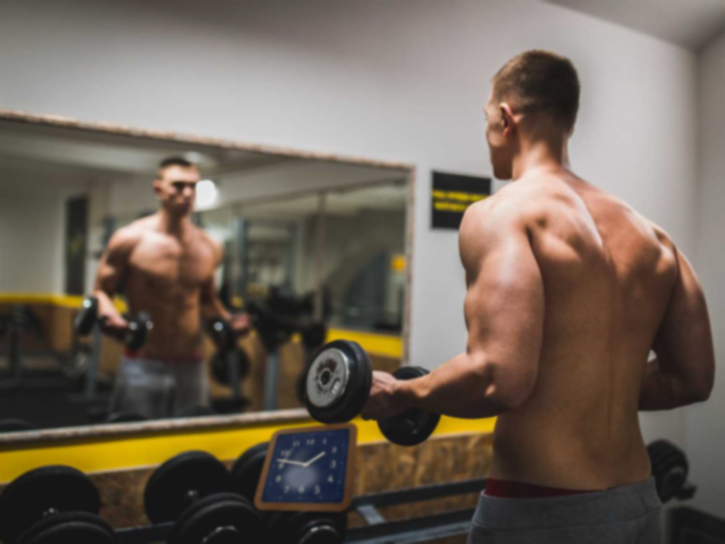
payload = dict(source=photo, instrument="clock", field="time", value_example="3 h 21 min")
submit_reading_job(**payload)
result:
1 h 47 min
